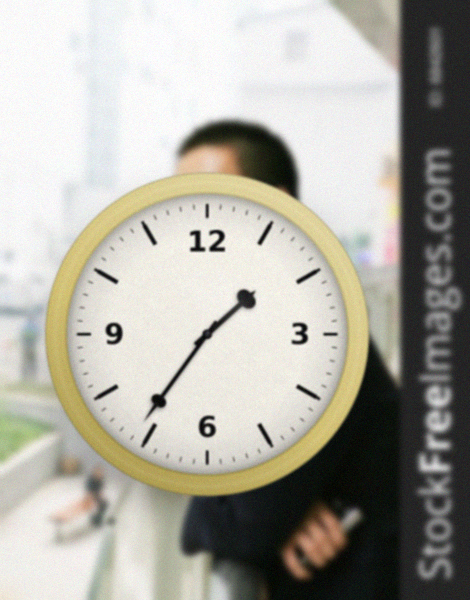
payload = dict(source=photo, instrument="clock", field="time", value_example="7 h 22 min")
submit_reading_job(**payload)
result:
1 h 36 min
